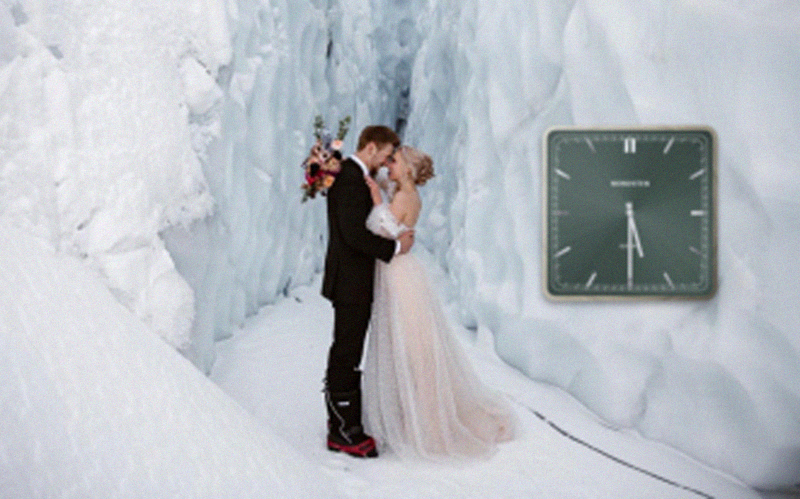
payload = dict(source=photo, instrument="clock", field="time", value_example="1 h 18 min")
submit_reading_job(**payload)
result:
5 h 30 min
